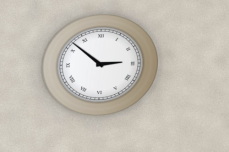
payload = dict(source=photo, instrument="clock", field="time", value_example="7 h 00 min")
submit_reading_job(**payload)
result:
2 h 52 min
